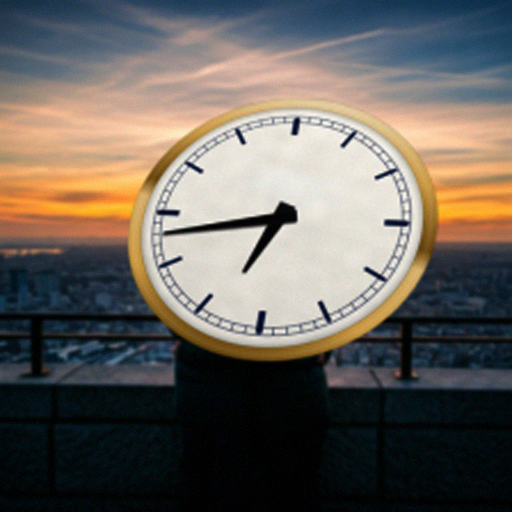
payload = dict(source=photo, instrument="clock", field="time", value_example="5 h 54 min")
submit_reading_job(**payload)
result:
6 h 43 min
